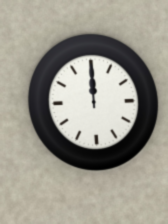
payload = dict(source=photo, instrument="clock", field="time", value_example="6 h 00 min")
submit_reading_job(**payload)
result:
12 h 00 min
